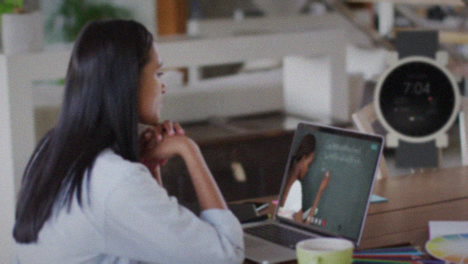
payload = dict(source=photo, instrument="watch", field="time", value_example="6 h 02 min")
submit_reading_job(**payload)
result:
7 h 04 min
